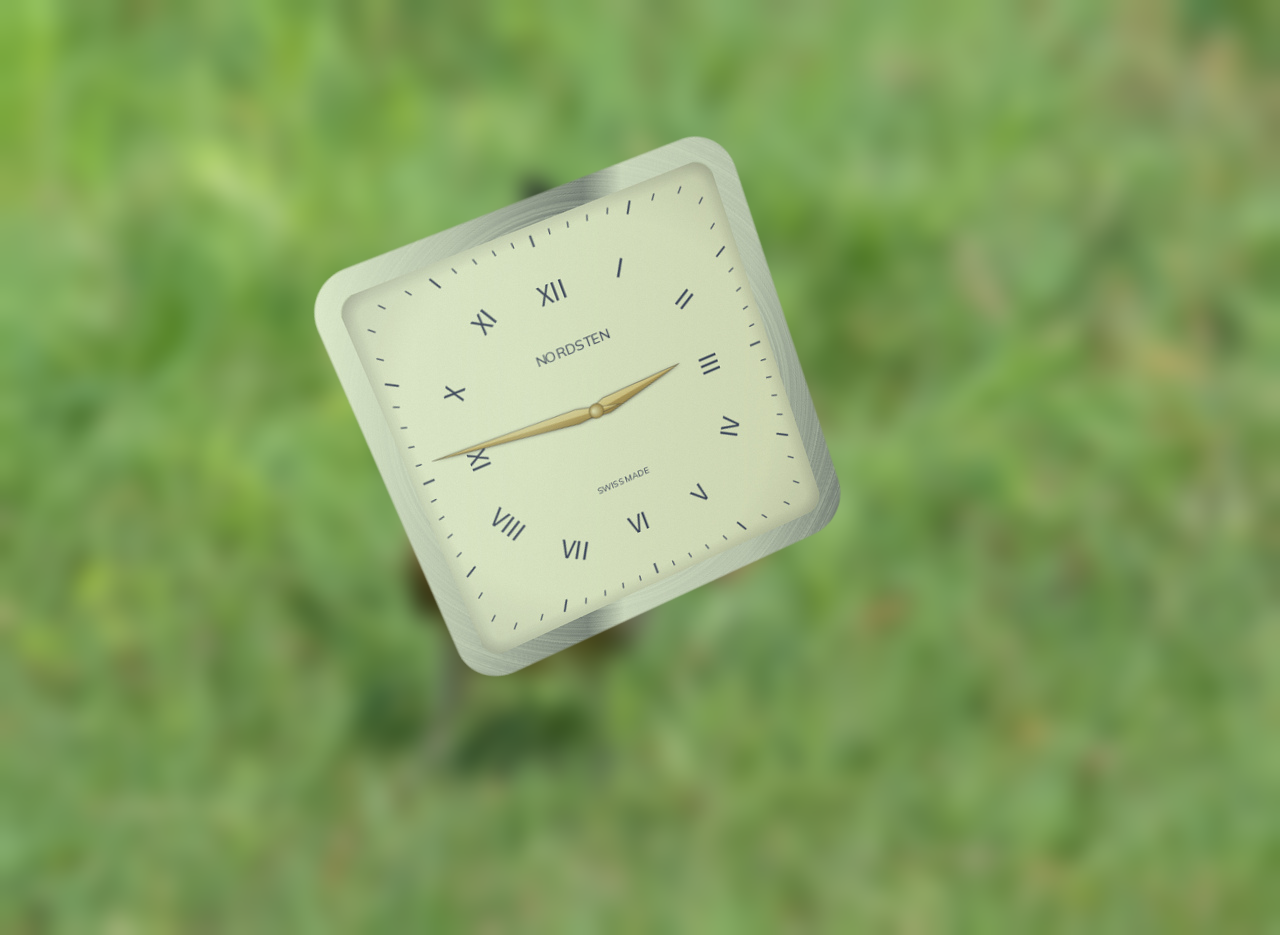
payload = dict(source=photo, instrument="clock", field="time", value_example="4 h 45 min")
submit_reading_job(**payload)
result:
2 h 46 min
